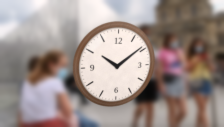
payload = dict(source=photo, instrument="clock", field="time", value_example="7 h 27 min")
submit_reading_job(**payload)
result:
10 h 09 min
